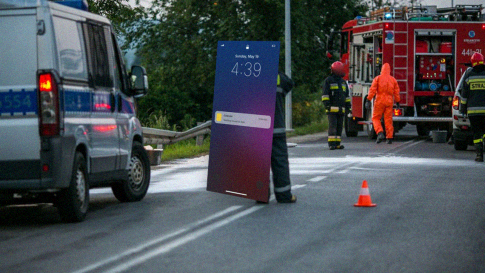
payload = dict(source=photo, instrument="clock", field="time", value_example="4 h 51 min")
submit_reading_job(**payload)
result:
4 h 39 min
